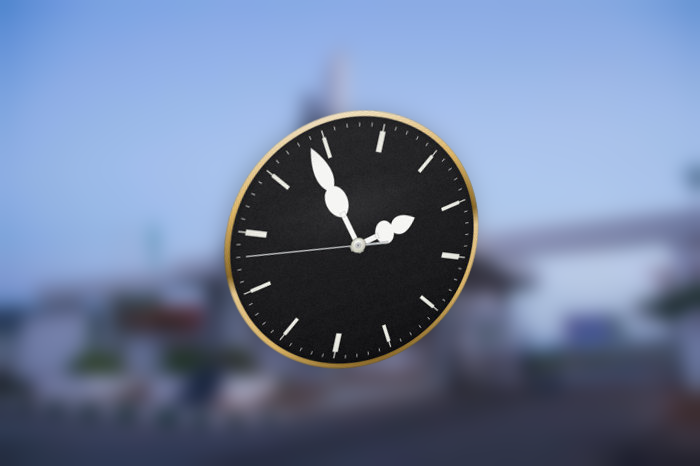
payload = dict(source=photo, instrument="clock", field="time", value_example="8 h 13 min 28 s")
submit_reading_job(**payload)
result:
1 h 53 min 43 s
